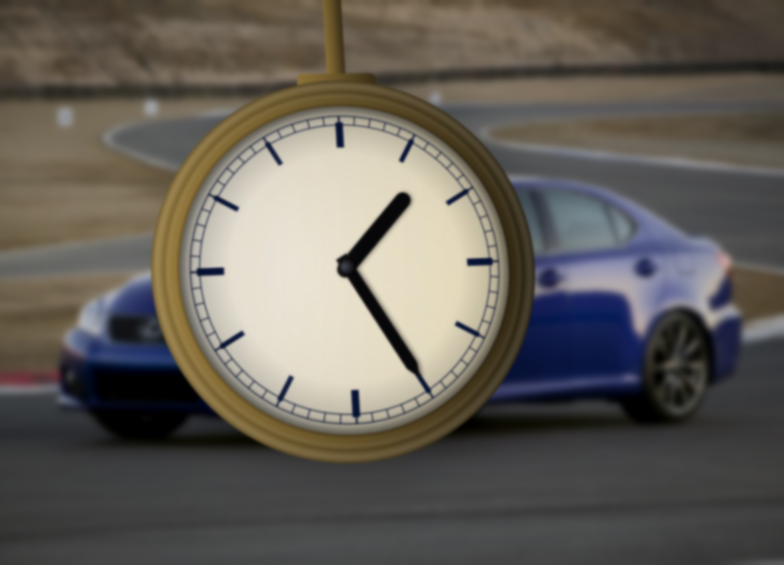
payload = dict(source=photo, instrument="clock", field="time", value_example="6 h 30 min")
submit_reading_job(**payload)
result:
1 h 25 min
